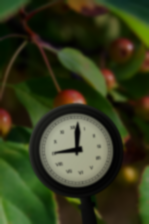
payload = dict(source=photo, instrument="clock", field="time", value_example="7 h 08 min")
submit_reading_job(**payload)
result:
9 h 02 min
